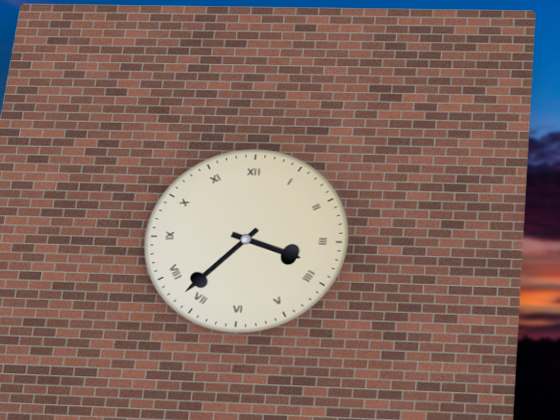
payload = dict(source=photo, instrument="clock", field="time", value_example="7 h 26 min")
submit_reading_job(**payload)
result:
3 h 37 min
